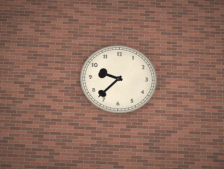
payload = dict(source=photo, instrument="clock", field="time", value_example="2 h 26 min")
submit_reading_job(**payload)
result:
9 h 37 min
